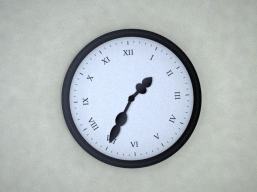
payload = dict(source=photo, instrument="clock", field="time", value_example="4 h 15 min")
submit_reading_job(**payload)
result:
1 h 35 min
